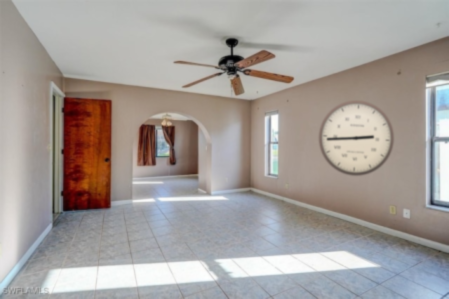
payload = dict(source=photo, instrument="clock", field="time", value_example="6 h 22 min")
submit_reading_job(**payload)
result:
2 h 44 min
